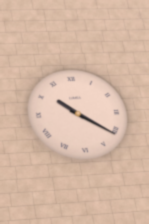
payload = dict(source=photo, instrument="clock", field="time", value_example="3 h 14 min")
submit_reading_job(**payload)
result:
10 h 21 min
